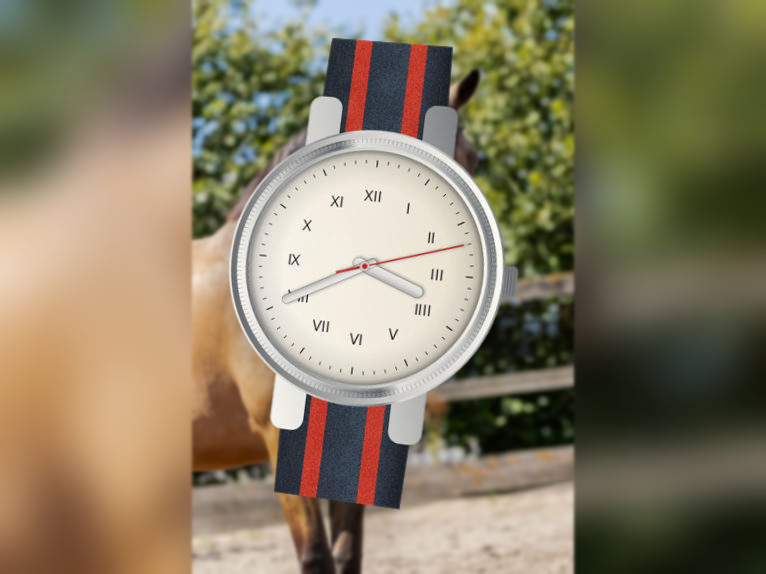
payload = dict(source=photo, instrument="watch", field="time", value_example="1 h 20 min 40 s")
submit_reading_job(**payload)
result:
3 h 40 min 12 s
